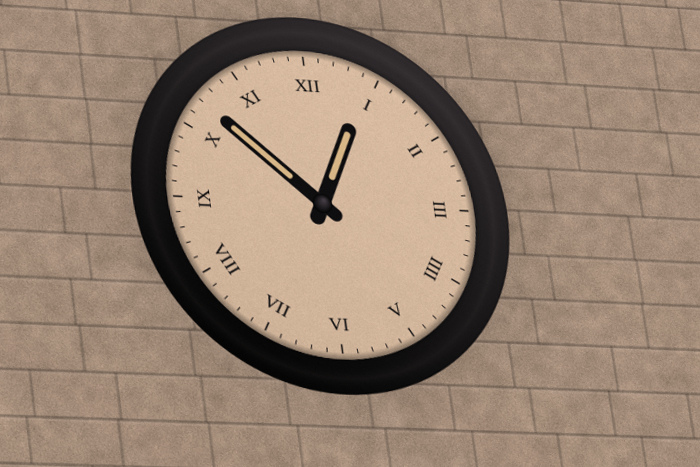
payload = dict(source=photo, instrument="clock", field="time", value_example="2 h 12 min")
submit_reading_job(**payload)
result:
12 h 52 min
